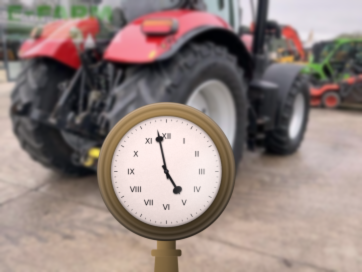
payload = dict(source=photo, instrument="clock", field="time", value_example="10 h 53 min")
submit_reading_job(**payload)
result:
4 h 58 min
